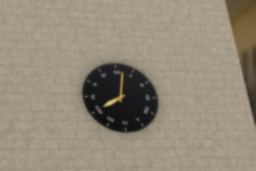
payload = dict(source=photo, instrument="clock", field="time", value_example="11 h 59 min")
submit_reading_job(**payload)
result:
8 h 02 min
